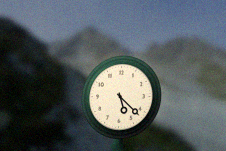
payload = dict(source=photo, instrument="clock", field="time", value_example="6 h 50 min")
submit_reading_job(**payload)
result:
5 h 22 min
